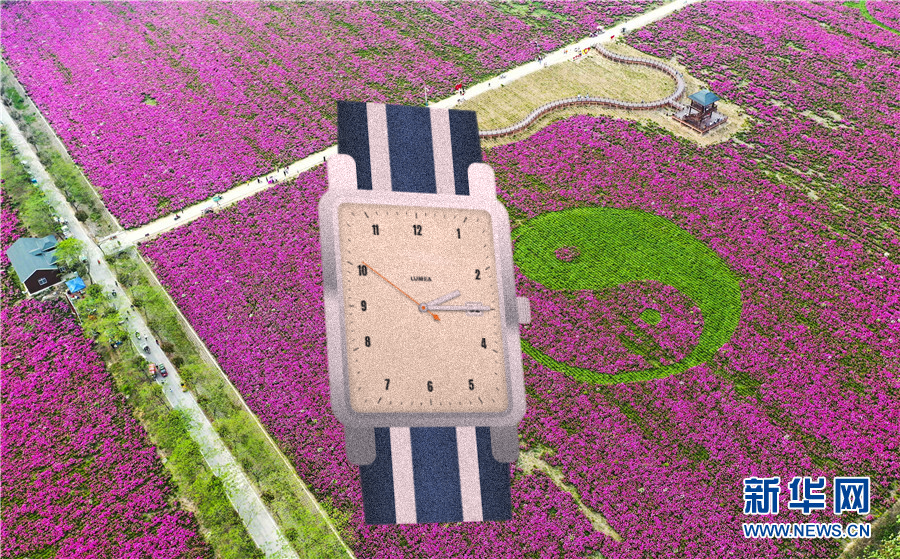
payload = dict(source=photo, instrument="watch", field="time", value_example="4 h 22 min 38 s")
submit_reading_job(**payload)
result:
2 h 14 min 51 s
